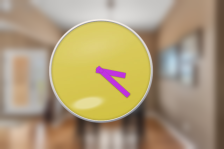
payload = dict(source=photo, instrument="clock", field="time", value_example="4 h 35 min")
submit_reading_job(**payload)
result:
3 h 22 min
